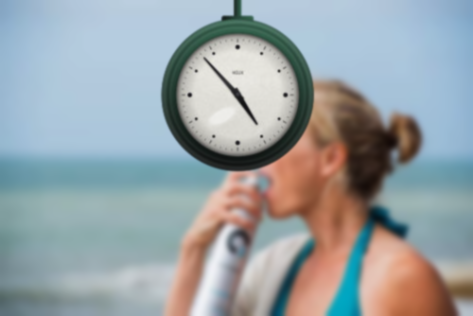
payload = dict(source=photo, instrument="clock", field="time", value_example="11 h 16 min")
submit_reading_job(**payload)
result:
4 h 53 min
